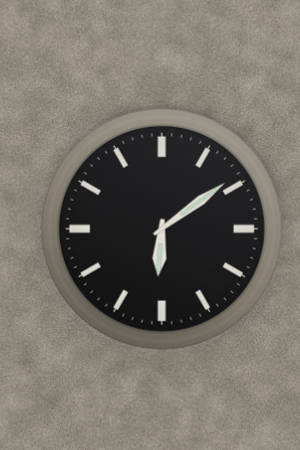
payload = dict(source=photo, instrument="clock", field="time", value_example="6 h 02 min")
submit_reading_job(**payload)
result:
6 h 09 min
